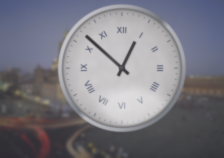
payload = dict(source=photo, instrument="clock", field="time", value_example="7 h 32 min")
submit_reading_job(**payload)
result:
12 h 52 min
